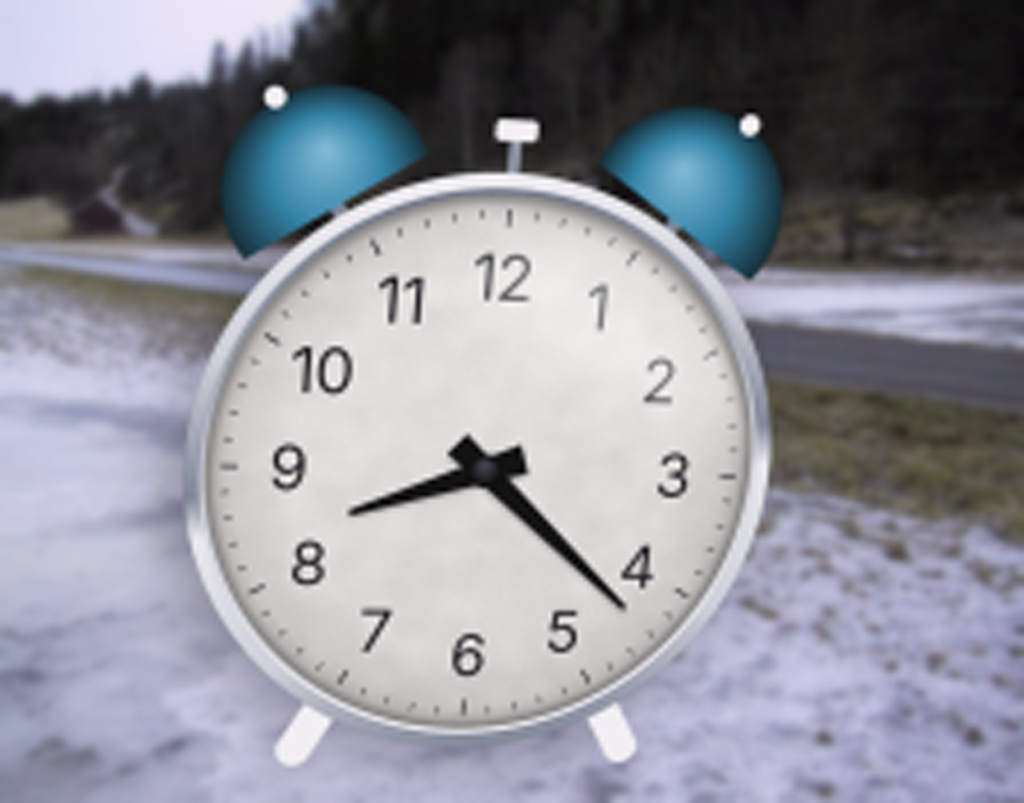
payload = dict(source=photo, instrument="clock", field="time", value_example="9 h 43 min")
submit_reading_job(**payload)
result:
8 h 22 min
